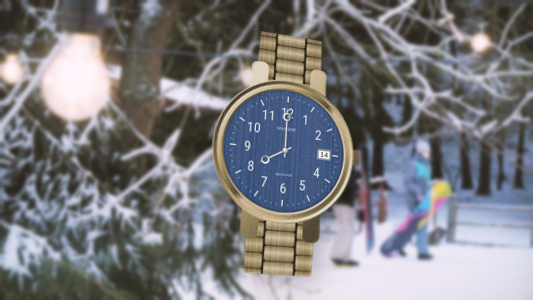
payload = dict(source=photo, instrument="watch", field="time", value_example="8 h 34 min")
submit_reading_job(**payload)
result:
8 h 00 min
